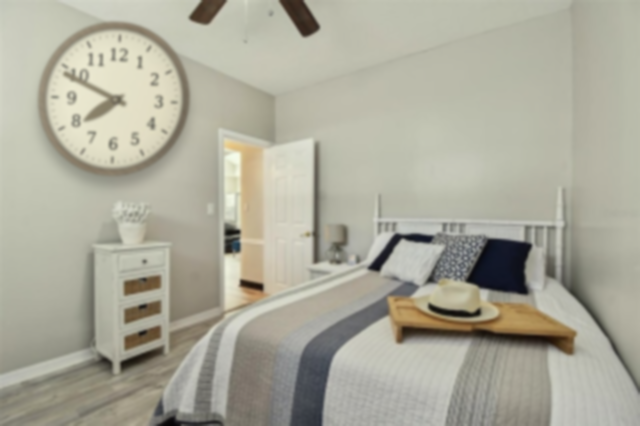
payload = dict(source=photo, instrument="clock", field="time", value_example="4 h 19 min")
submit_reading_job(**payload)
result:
7 h 49 min
